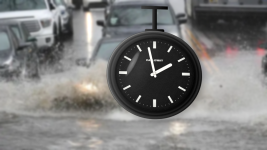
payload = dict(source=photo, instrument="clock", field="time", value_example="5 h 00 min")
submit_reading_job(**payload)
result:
1 h 58 min
